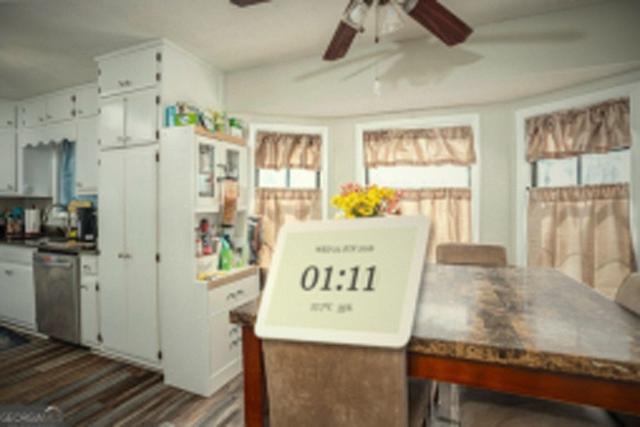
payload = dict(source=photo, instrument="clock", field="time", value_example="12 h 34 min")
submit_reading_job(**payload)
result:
1 h 11 min
